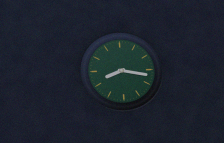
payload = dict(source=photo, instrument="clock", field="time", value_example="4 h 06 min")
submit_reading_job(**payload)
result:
8 h 17 min
